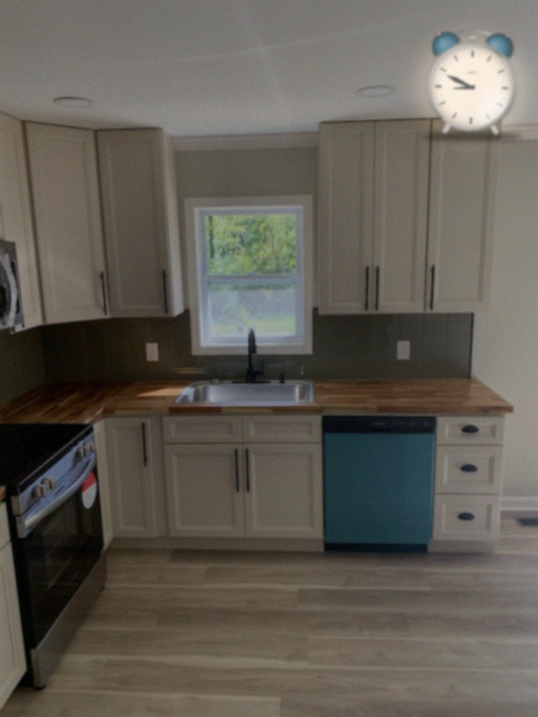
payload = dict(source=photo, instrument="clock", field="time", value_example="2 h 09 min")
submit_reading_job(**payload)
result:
8 h 49 min
